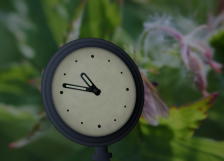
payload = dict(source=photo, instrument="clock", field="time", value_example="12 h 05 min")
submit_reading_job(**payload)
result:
10 h 47 min
